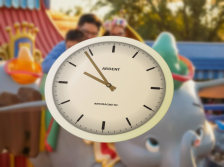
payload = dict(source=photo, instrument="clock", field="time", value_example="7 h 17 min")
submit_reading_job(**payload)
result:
9 h 54 min
